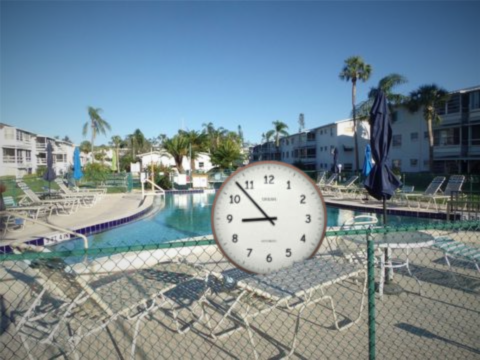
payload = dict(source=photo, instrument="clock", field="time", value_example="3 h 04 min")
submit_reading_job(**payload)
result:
8 h 53 min
